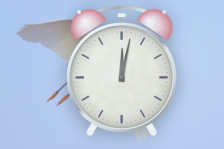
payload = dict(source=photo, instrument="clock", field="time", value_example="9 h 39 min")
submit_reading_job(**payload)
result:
12 h 02 min
